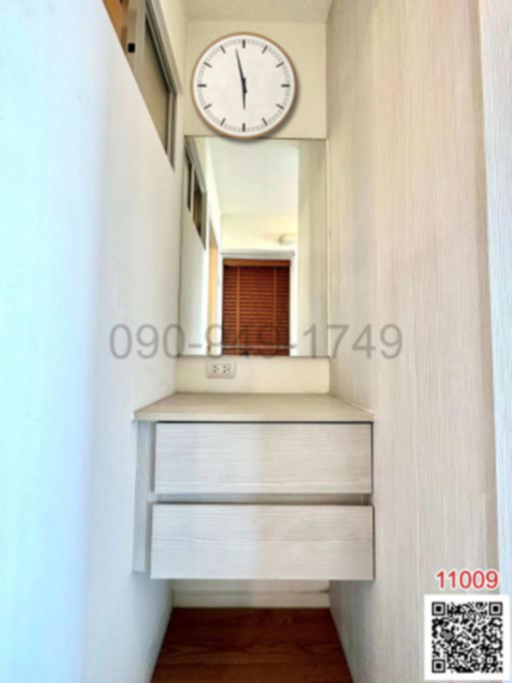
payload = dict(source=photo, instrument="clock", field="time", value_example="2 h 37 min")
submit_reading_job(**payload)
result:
5 h 58 min
